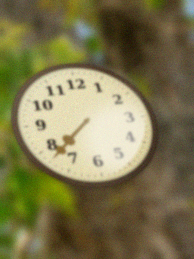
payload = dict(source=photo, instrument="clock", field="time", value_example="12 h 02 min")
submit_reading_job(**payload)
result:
7 h 38 min
